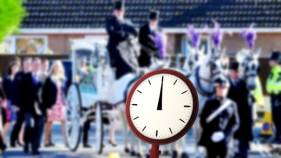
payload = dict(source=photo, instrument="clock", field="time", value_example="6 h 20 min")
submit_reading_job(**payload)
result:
12 h 00 min
